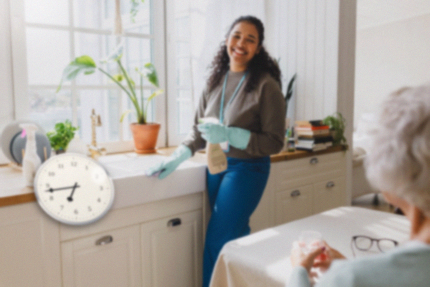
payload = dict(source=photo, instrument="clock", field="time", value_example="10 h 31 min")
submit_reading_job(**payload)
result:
6 h 43 min
